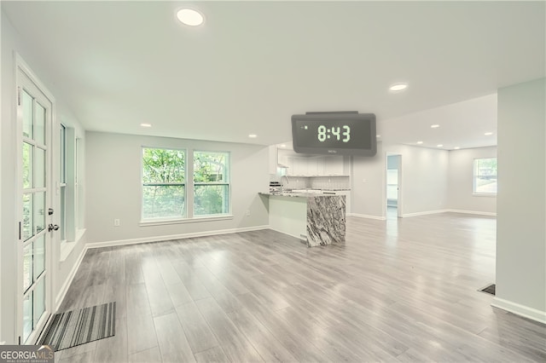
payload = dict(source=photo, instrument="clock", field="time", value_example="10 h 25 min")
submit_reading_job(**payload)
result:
8 h 43 min
